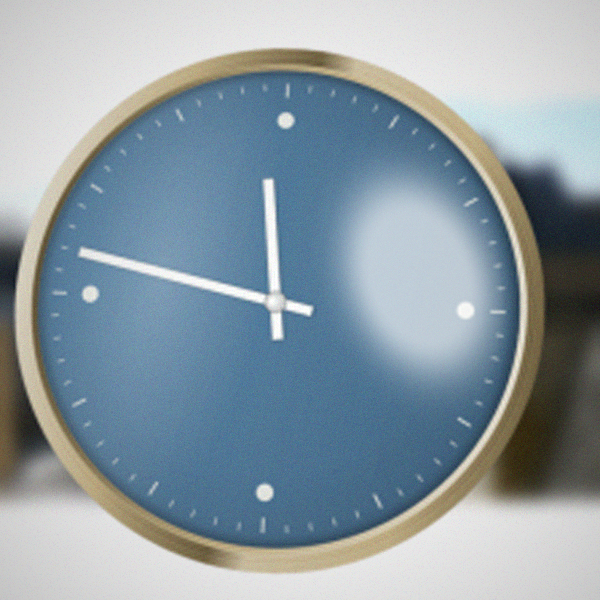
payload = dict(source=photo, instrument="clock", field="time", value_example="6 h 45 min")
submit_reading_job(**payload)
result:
11 h 47 min
